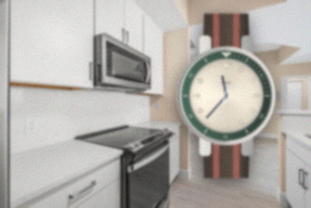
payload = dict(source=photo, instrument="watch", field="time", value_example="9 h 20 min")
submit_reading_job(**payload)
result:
11 h 37 min
